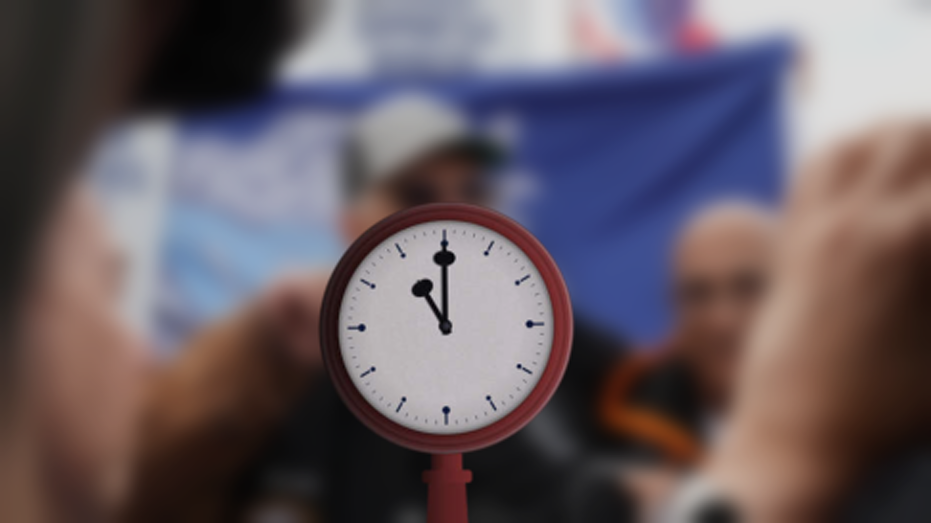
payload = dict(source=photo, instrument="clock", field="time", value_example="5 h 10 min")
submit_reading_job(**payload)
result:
11 h 00 min
